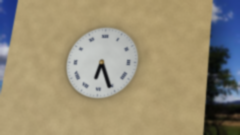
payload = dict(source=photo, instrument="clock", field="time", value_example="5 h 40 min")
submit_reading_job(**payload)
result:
6 h 26 min
